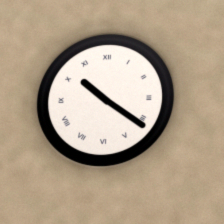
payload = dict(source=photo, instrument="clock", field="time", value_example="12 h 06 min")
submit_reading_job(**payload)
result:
10 h 21 min
